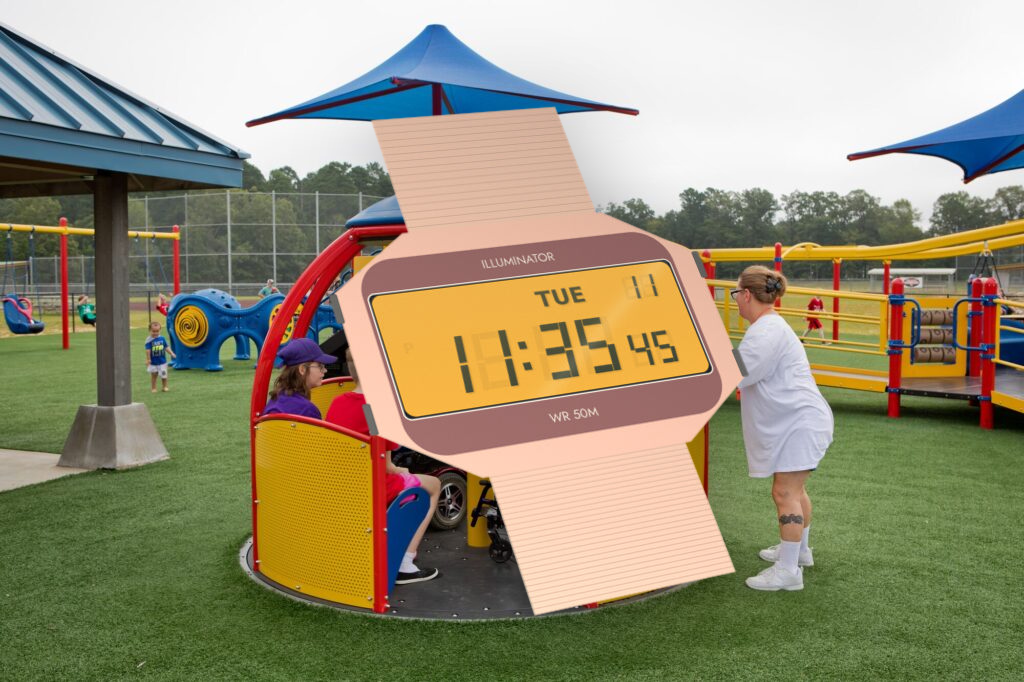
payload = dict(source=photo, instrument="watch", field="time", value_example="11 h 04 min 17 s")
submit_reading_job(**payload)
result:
11 h 35 min 45 s
